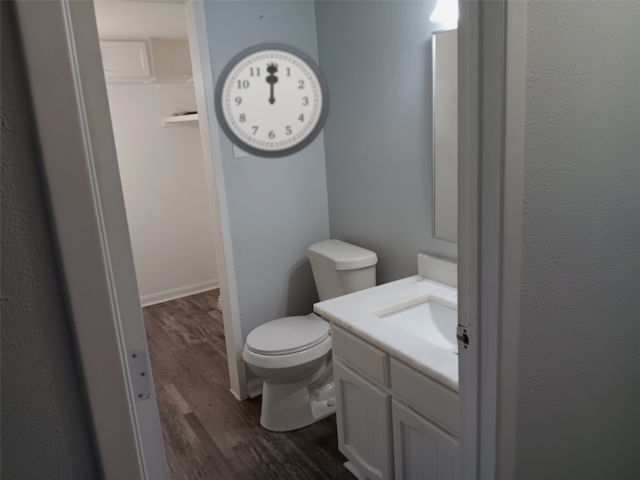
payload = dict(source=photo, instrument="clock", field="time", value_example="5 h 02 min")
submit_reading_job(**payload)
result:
12 h 00 min
